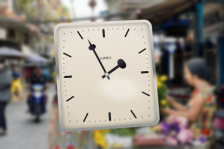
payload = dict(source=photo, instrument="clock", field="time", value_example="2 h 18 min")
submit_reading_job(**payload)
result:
1 h 56 min
